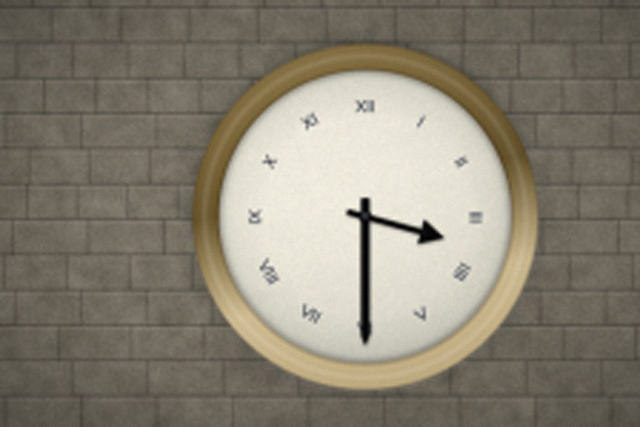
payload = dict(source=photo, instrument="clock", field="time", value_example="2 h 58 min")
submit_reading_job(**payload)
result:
3 h 30 min
